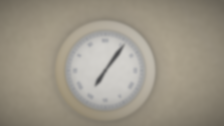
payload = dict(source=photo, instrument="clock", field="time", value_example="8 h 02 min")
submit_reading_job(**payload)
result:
7 h 06 min
